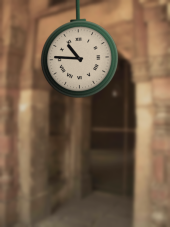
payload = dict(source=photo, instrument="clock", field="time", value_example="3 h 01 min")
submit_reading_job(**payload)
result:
10 h 46 min
